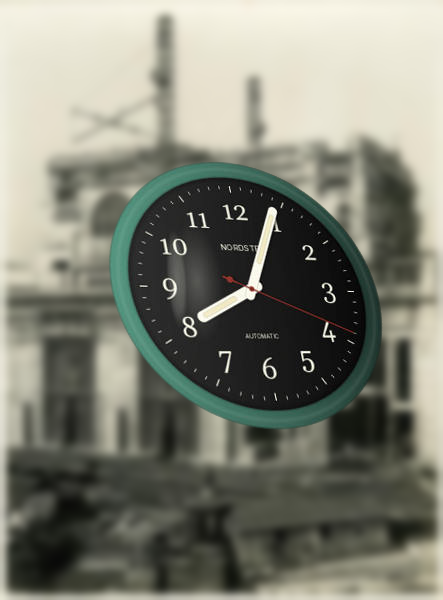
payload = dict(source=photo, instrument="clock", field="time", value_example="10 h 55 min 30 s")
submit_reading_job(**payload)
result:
8 h 04 min 19 s
